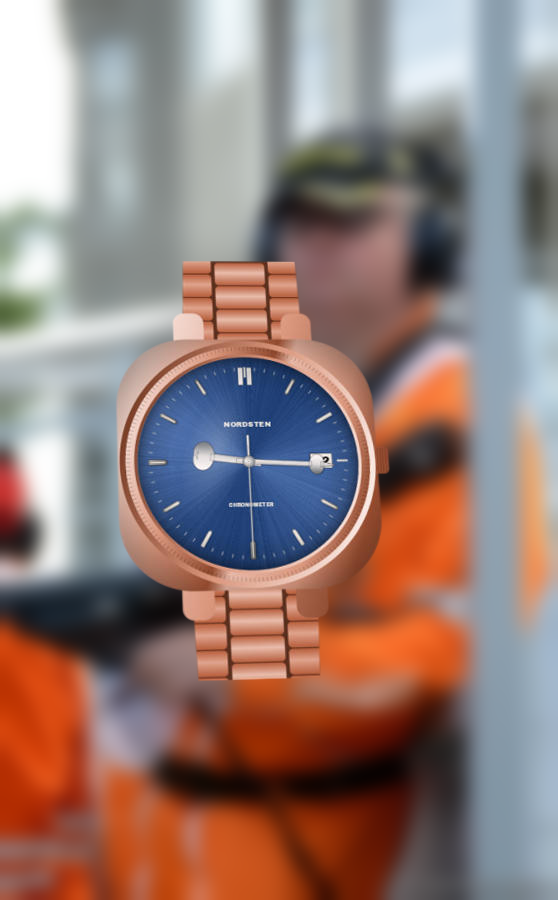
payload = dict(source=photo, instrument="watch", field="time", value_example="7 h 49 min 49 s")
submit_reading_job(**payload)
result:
9 h 15 min 30 s
